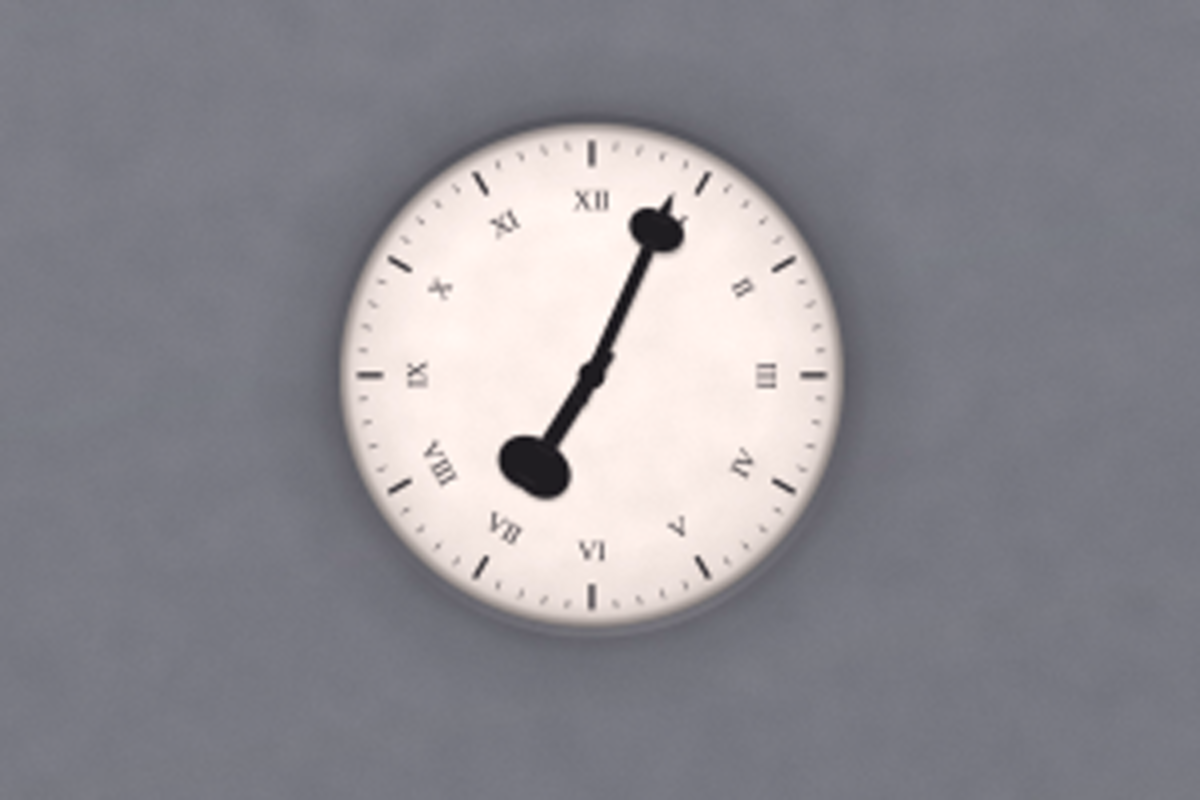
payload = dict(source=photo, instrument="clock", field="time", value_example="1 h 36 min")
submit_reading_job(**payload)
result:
7 h 04 min
